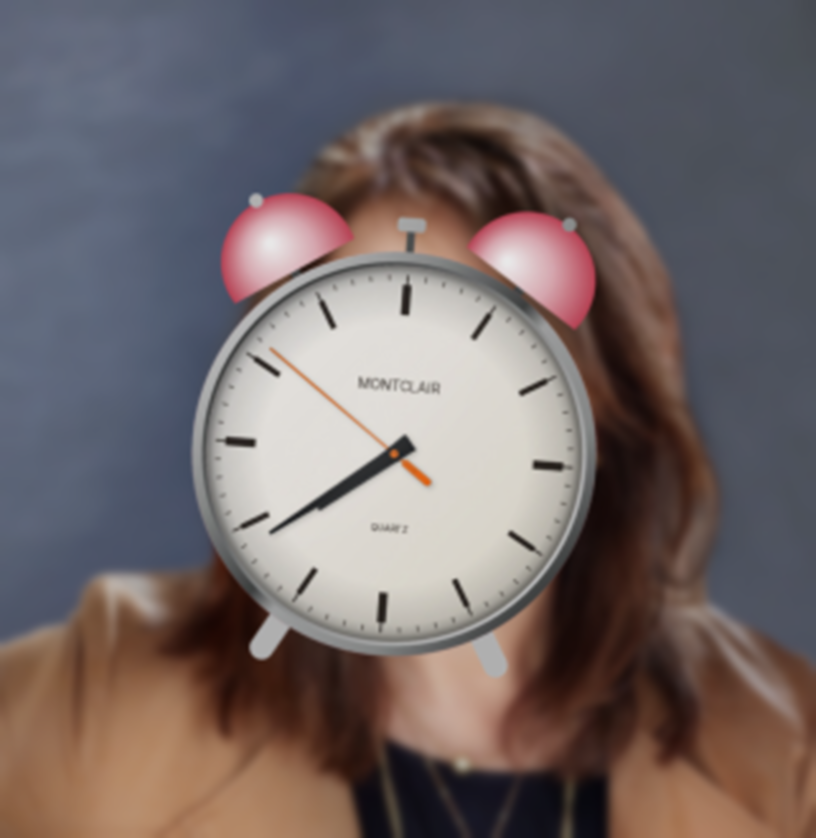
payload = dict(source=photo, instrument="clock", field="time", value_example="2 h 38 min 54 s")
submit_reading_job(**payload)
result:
7 h 38 min 51 s
